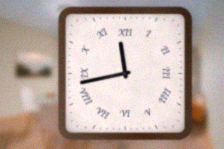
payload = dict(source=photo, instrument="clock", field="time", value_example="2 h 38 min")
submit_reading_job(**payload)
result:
11 h 43 min
